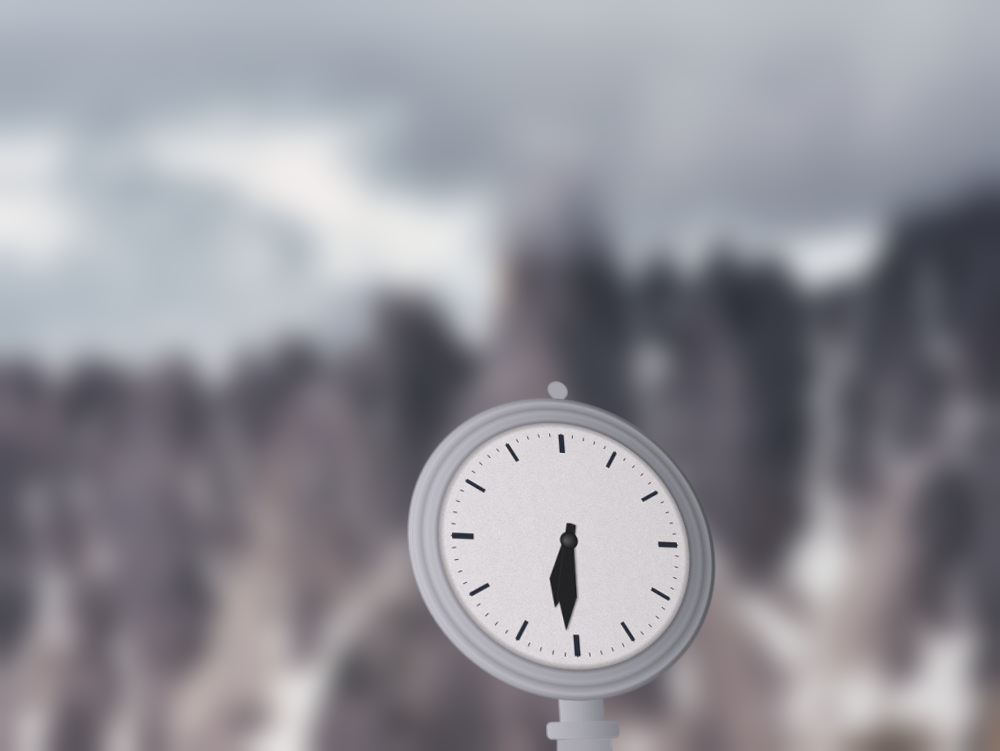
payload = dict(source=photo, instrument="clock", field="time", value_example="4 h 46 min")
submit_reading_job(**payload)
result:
6 h 31 min
